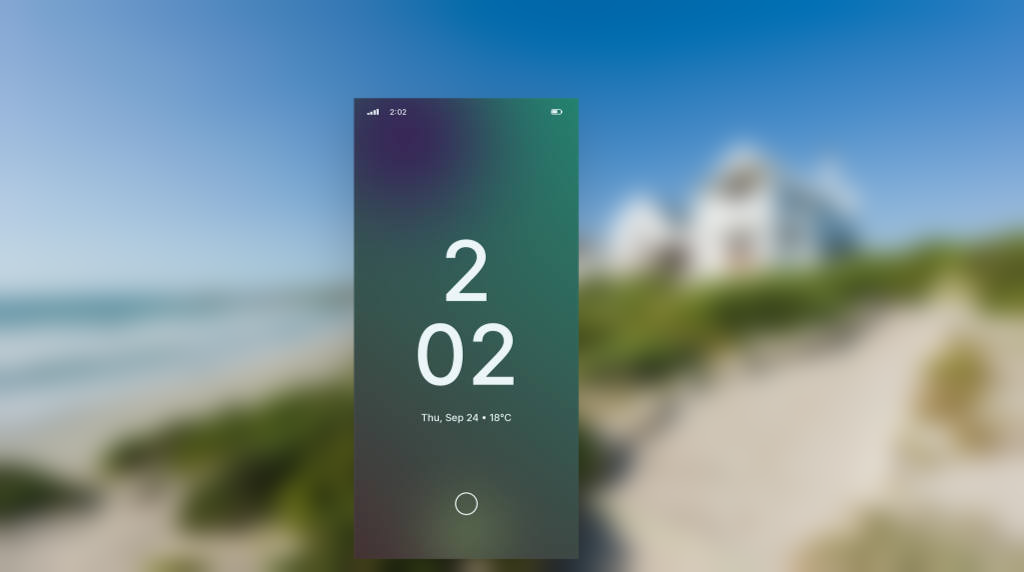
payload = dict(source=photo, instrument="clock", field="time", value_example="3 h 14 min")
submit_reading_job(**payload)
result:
2 h 02 min
